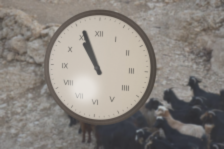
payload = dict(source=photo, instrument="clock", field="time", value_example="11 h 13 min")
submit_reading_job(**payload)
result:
10 h 56 min
